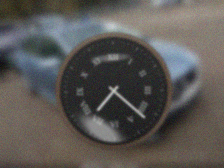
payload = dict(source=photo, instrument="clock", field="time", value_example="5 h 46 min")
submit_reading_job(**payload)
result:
7 h 22 min
